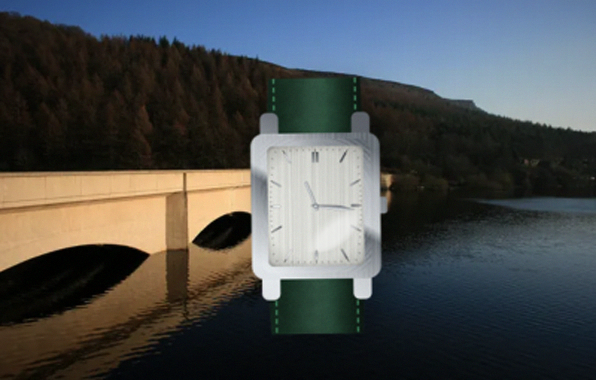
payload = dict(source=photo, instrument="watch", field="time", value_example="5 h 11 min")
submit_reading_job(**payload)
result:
11 h 16 min
